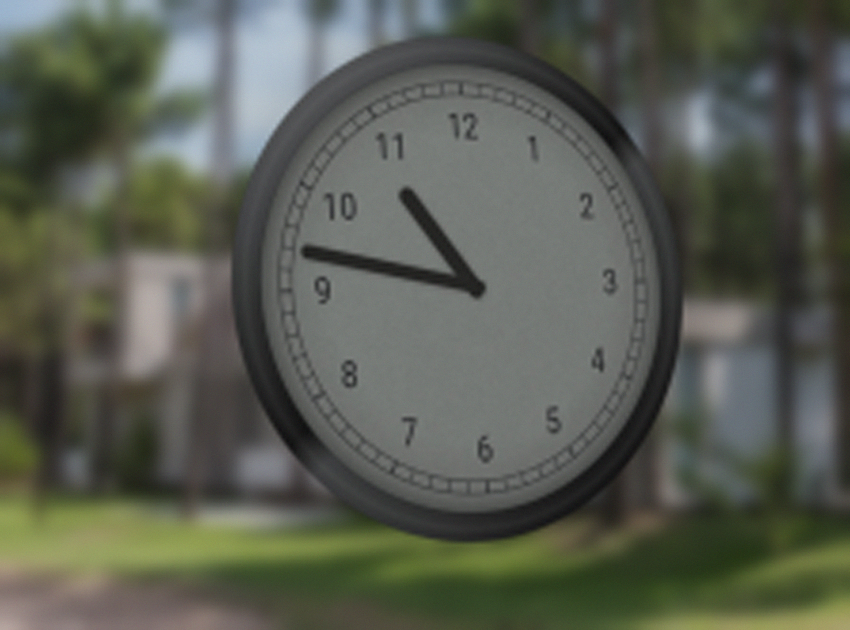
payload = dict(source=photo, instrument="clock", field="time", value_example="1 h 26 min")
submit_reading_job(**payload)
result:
10 h 47 min
